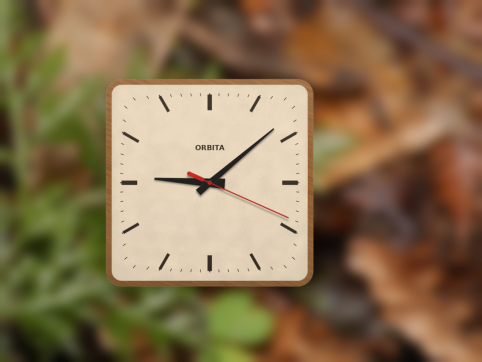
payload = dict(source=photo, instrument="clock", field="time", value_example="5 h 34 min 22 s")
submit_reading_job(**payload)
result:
9 h 08 min 19 s
